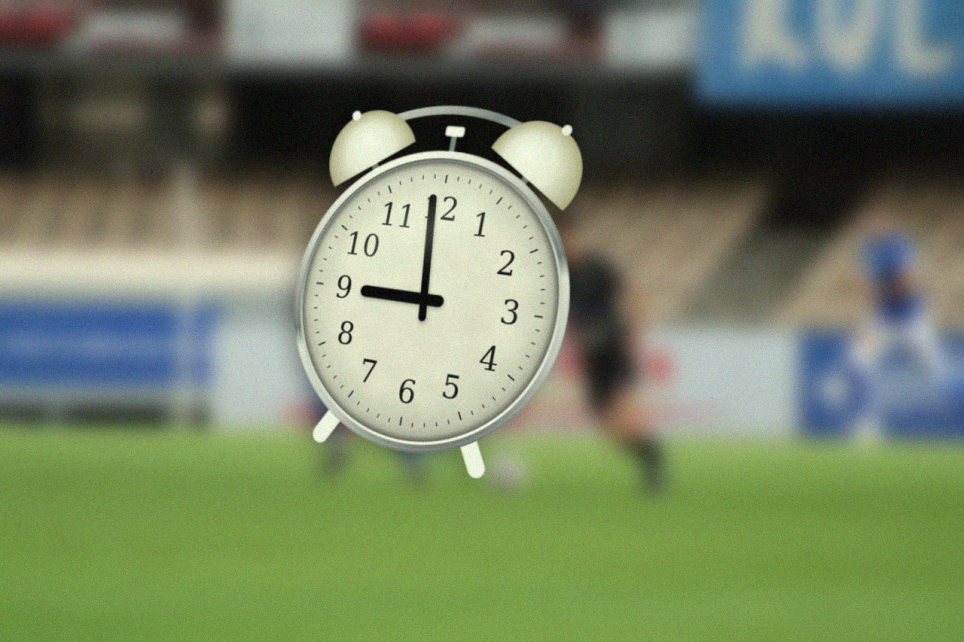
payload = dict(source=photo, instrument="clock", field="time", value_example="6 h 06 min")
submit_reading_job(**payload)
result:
8 h 59 min
